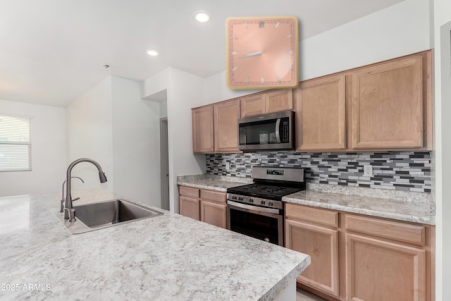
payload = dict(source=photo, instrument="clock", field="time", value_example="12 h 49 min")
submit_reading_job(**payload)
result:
8 h 43 min
